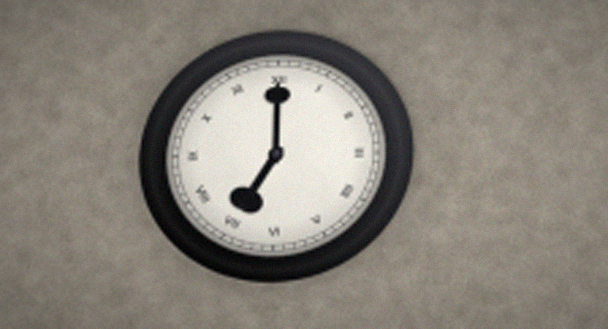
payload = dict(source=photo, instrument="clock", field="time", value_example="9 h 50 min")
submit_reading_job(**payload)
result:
7 h 00 min
